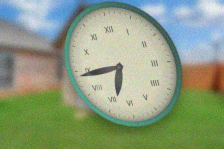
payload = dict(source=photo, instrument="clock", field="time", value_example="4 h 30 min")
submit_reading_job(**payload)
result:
6 h 44 min
